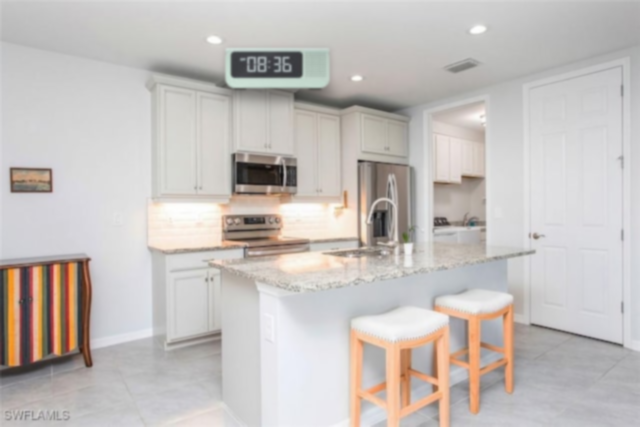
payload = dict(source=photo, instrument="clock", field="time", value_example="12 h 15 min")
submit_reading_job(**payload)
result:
8 h 36 min
